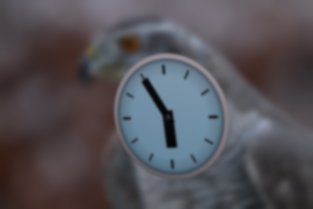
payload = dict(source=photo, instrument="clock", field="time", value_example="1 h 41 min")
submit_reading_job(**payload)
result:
5 h 55 min
